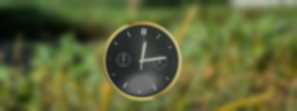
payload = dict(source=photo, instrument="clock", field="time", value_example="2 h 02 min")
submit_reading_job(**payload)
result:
12 h 13 min
